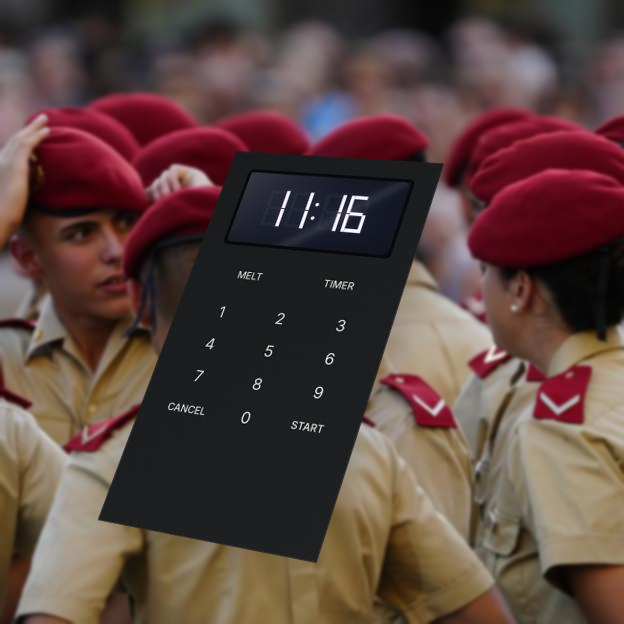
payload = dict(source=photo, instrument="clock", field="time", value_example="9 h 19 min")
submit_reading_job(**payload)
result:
11 h 16 min
